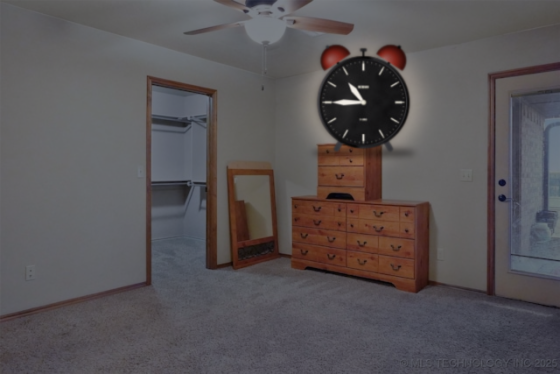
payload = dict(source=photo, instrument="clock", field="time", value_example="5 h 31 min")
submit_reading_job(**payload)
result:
10 h 45 min
